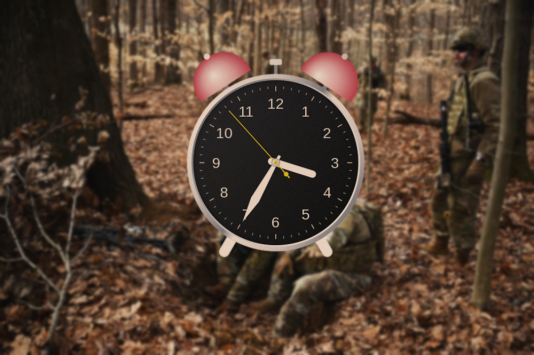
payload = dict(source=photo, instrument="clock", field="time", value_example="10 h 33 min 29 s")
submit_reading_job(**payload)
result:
3 h 34 min 53 s
